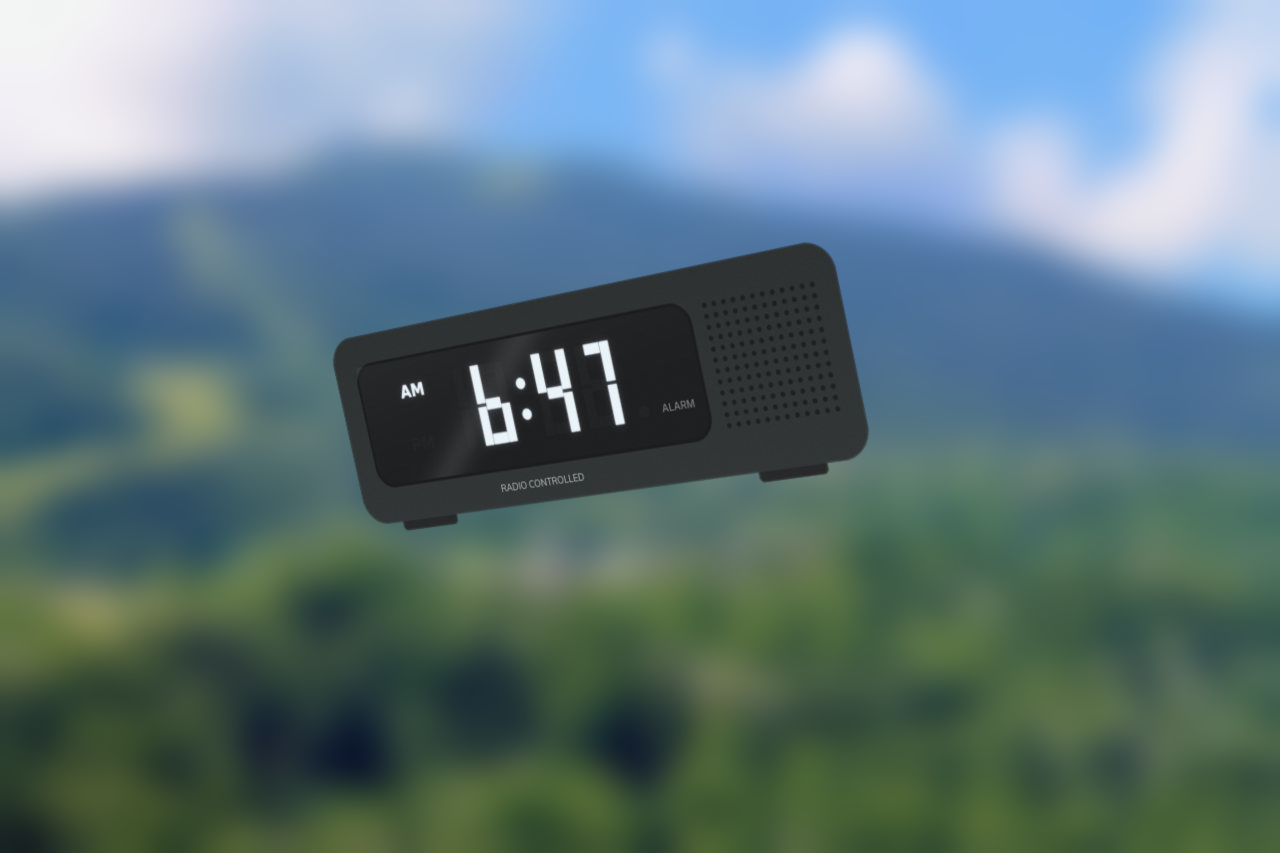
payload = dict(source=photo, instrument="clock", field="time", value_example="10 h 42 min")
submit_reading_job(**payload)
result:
6 h 47 min
